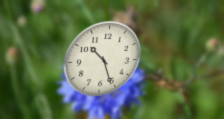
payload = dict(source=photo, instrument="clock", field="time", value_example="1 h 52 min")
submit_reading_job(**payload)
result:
10 h 26 min
